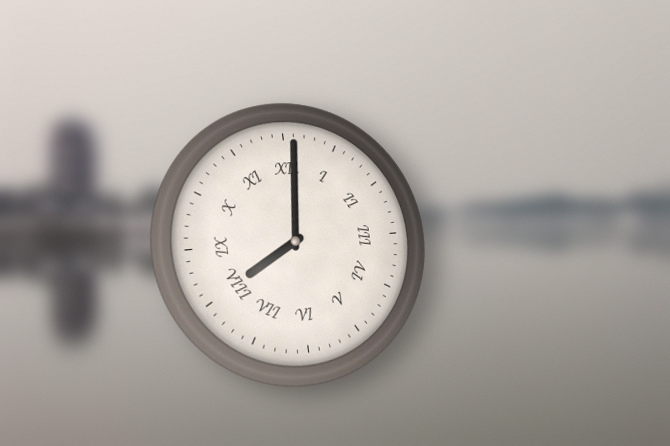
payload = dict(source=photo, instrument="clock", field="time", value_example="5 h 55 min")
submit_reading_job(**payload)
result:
8 h 01 min
